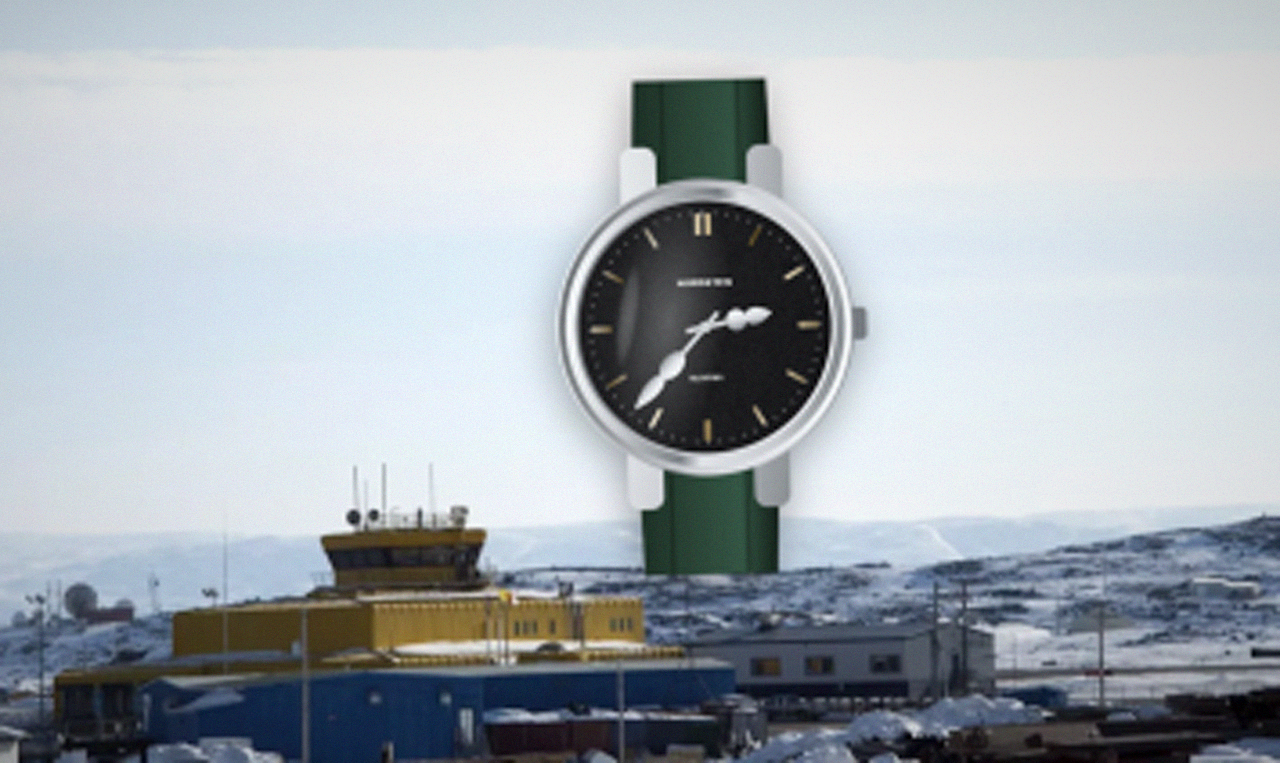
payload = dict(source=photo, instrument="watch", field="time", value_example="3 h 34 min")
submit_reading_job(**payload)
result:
2 h 37 min
